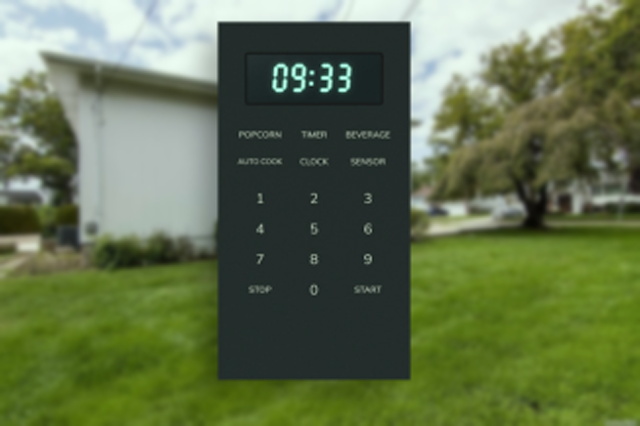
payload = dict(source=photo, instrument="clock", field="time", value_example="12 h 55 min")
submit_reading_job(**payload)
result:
9 h 33 min
